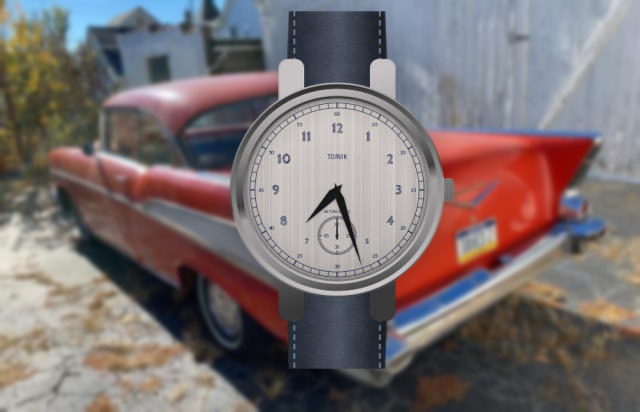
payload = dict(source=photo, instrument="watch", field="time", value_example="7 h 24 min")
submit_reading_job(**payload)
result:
7 h 27 min
